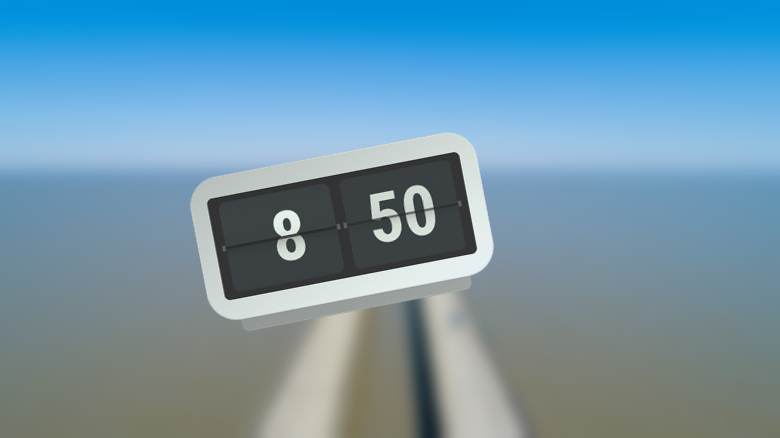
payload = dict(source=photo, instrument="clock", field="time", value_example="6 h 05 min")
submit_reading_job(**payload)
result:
8 h 50 min
